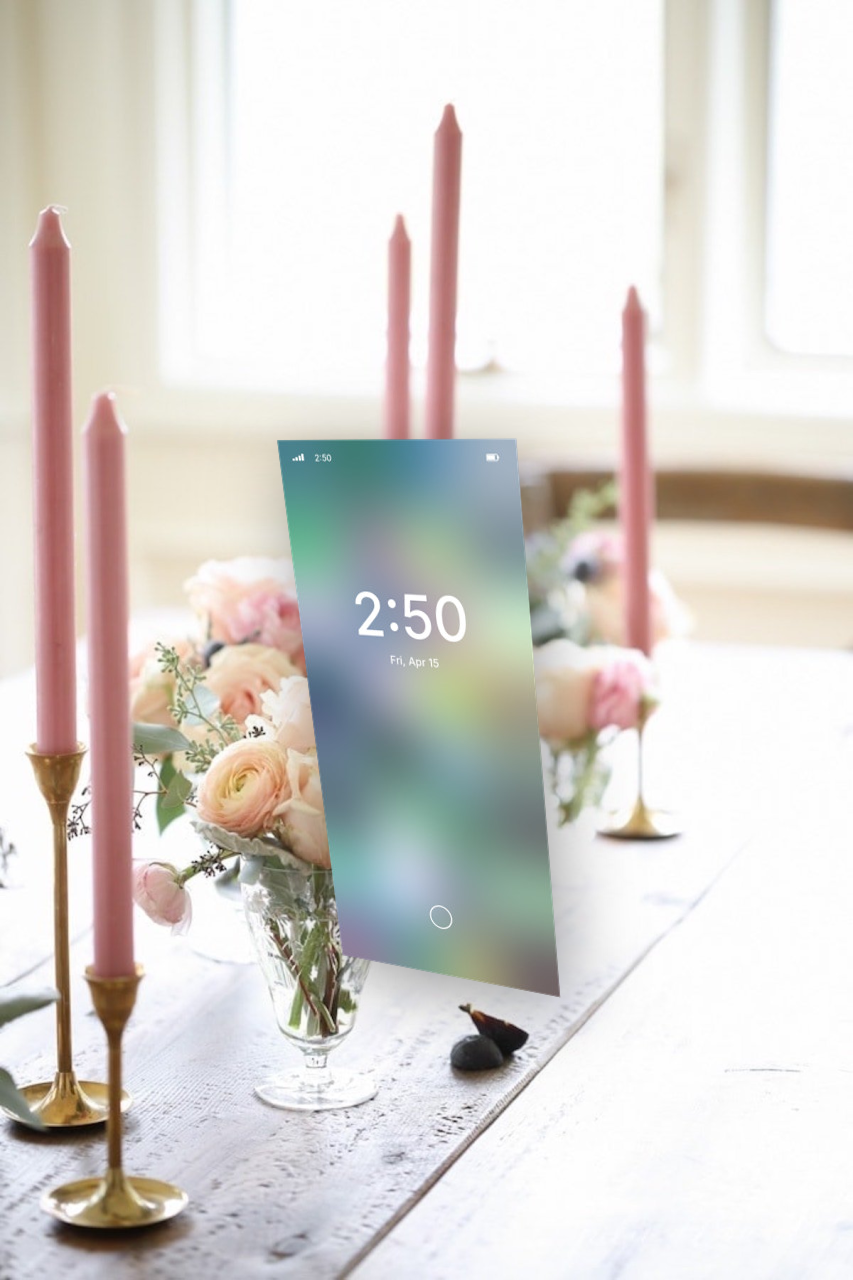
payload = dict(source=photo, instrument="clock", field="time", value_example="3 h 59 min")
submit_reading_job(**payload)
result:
2 h 50 min
